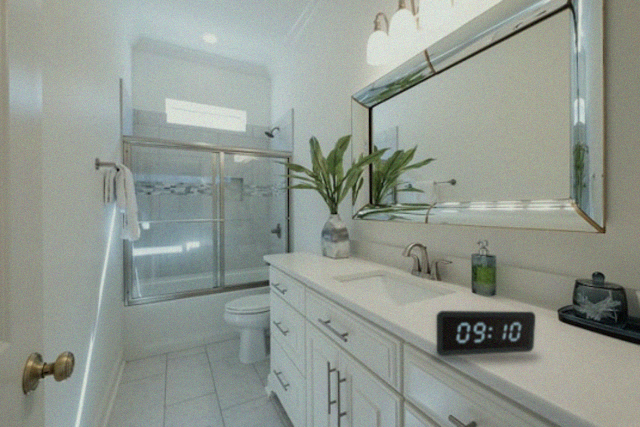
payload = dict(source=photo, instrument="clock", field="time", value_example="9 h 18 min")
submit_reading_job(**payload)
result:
9 h 10 min
